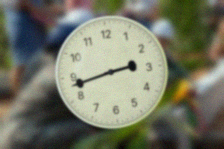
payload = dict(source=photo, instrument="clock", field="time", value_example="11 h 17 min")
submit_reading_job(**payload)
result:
2 h 43 min
